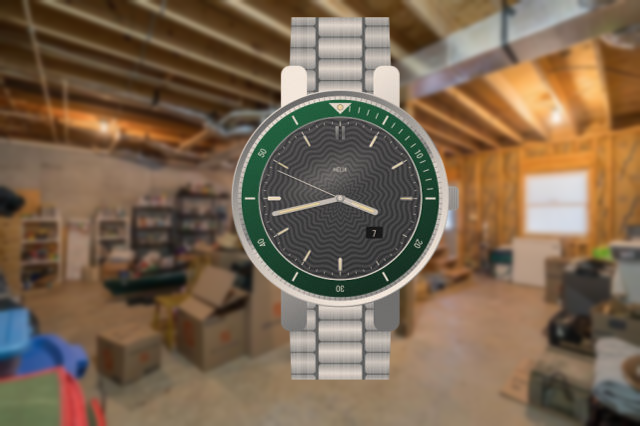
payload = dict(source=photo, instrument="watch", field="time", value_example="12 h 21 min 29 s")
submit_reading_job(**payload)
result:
3 h 42 min 49 s
